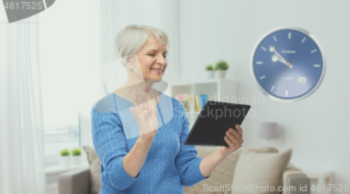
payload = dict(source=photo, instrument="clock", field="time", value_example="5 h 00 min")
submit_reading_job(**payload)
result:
9 h 52 min
